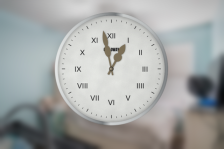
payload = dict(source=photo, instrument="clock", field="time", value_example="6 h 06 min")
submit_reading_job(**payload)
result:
12 h 58 min
